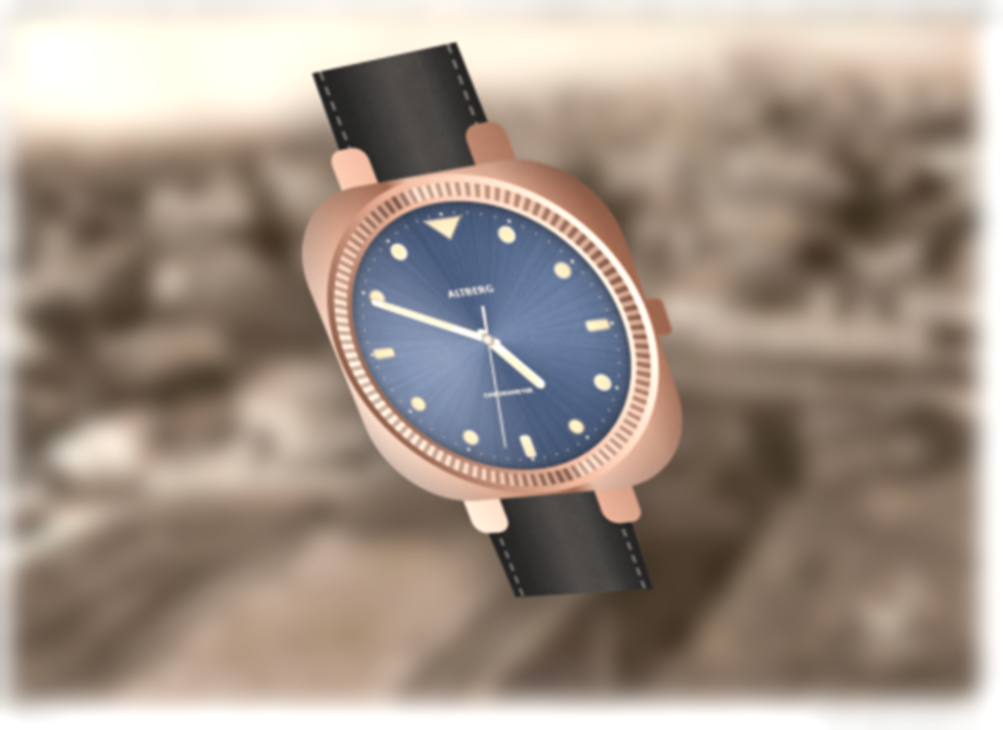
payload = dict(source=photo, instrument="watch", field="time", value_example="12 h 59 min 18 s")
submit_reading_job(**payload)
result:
4 h 49 min 32 s
